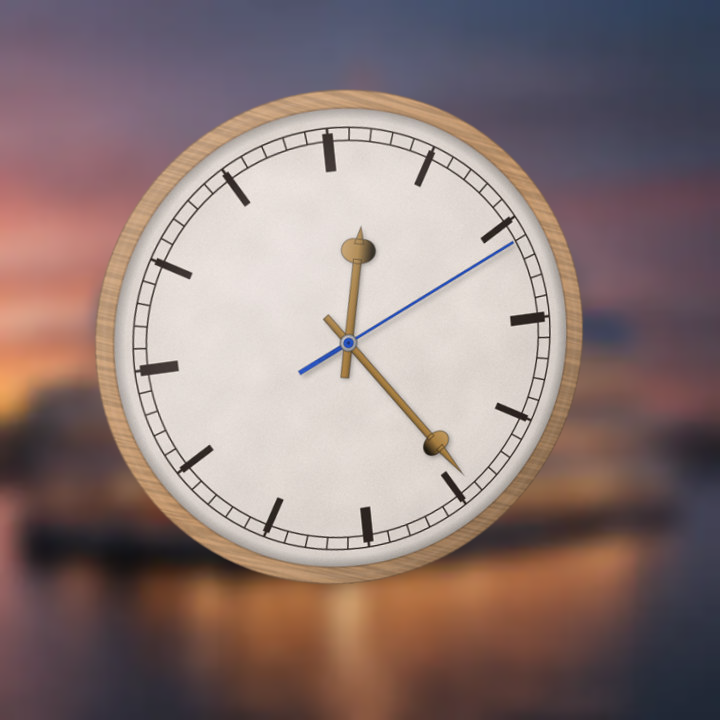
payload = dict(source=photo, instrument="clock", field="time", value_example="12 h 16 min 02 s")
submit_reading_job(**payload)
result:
12 h 24 min 11 s
